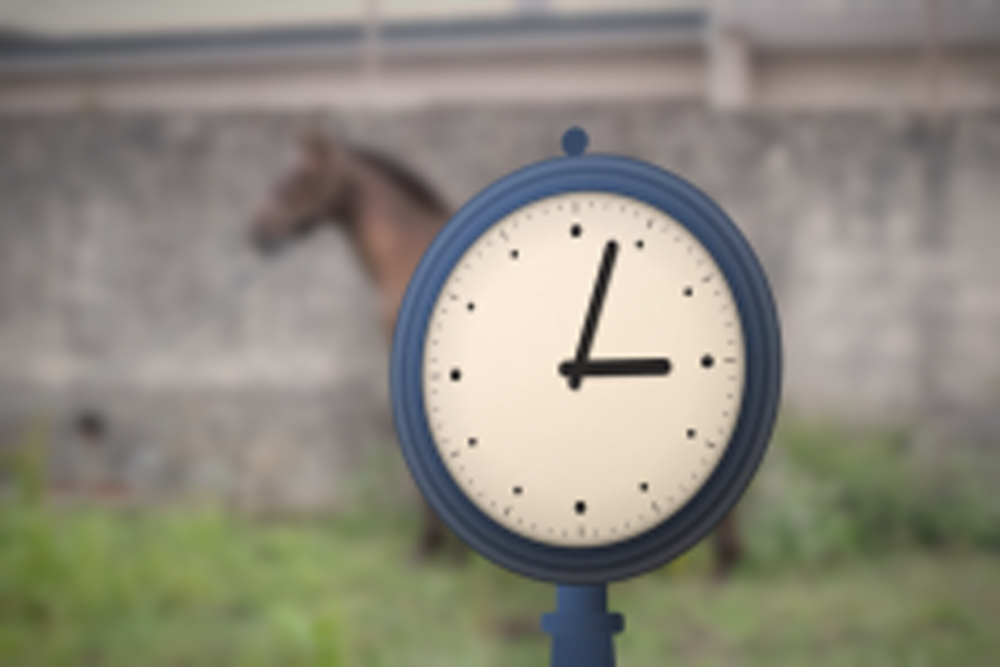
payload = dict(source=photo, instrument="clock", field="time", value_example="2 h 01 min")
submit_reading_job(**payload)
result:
3 h 03 min
